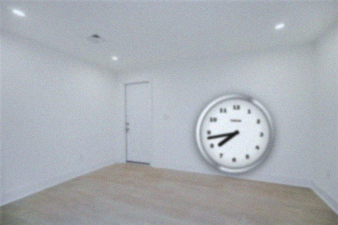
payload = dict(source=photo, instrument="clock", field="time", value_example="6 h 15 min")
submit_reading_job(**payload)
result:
7 h 43 min
